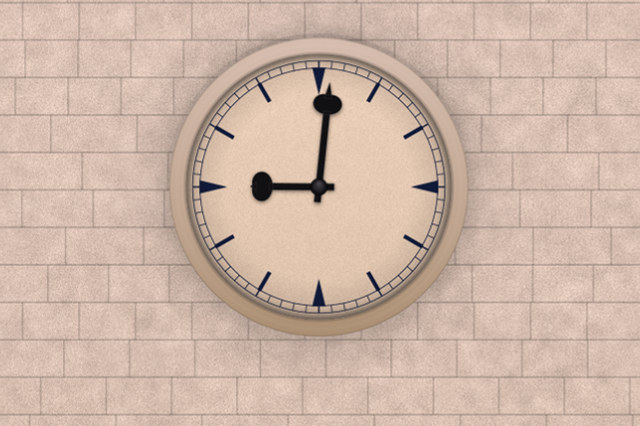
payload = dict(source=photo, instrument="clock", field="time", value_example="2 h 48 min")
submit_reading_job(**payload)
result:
9 h 01 min
